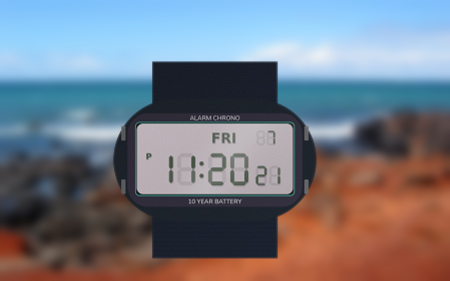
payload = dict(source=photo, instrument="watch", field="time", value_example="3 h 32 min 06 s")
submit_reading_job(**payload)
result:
11 h 20 min 21 s
